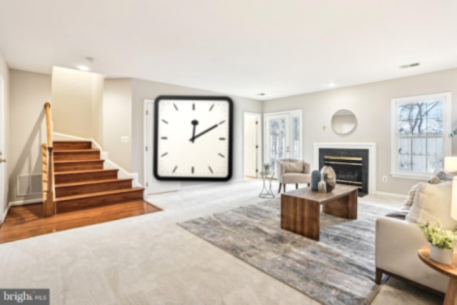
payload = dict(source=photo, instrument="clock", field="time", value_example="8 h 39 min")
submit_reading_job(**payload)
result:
12 h 10 min
